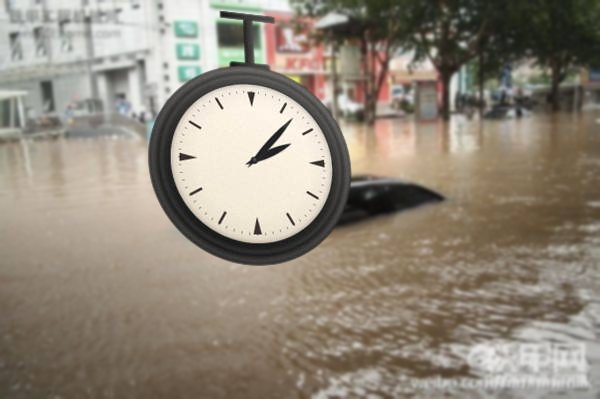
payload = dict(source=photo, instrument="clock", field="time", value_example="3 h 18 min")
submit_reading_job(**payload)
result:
2 h 07 min
